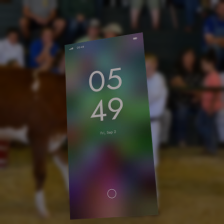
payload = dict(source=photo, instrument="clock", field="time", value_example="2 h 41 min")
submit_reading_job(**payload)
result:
5 h 49 min
